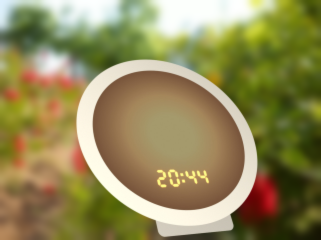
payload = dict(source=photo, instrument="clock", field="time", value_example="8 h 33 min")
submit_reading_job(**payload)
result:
20 h 44 min
